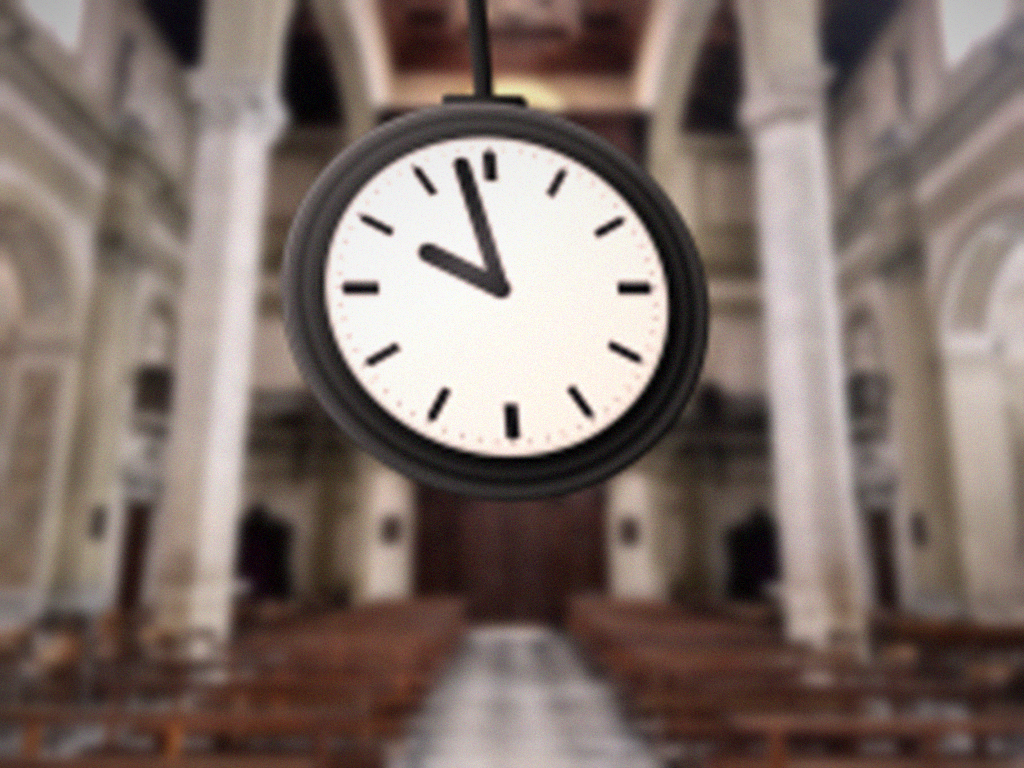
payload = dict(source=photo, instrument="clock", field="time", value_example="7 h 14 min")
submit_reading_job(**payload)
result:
9 h 58 min
